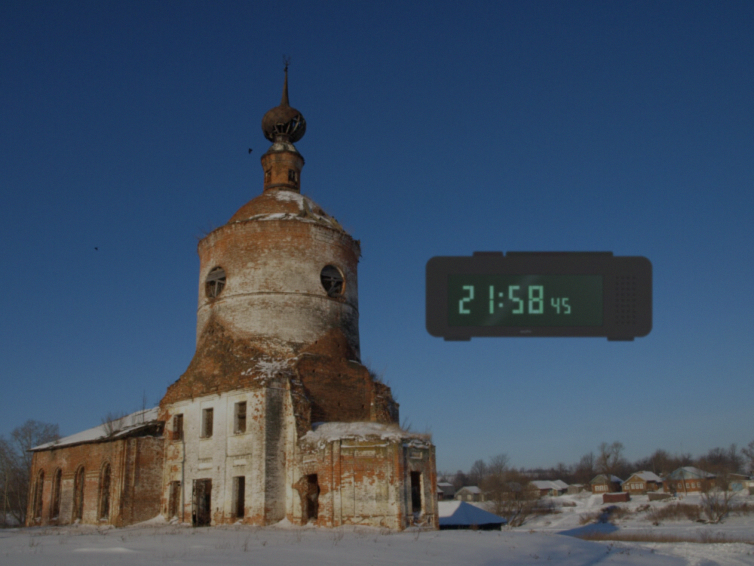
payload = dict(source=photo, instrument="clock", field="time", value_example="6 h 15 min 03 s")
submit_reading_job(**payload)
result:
21 h 58 min 45 s
